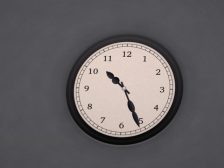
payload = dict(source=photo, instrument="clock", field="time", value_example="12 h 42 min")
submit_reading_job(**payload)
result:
10 h 26 min
